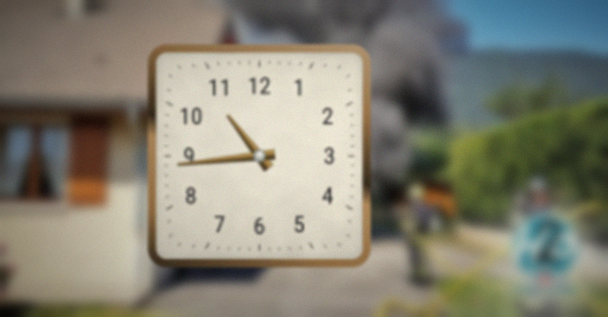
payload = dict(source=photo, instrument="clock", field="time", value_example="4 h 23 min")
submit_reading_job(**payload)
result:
10 h 44 min
